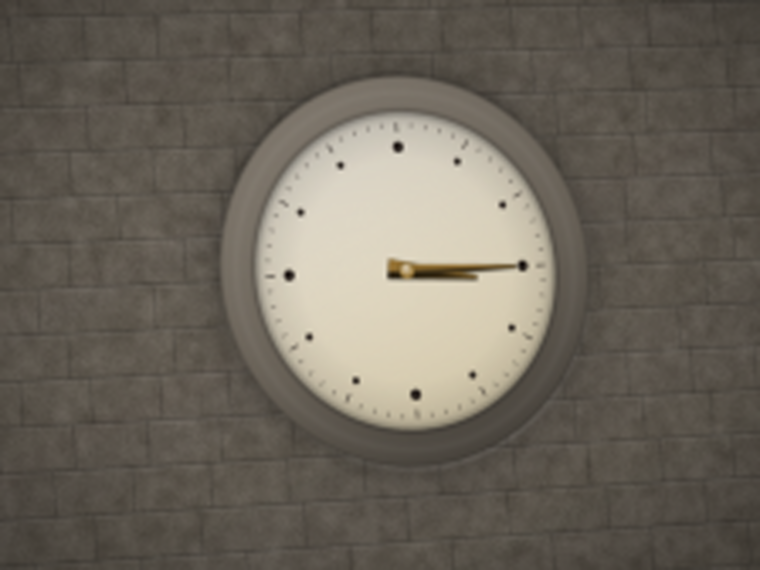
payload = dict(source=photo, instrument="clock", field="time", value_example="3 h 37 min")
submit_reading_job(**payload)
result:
3 h 15 min
